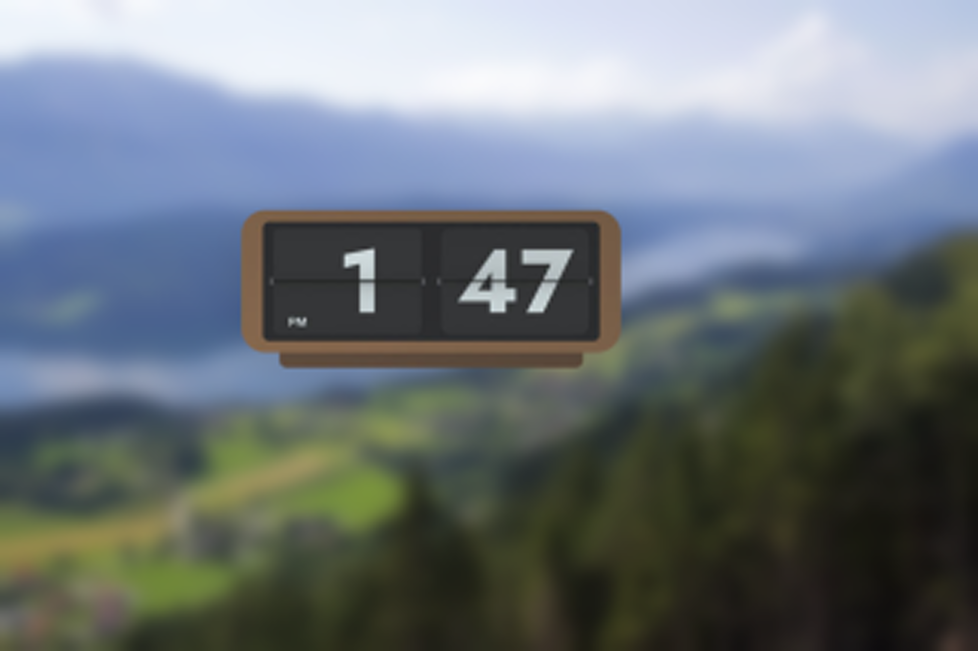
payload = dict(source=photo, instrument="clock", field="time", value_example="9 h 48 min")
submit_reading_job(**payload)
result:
1 h 47 min
